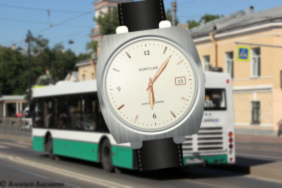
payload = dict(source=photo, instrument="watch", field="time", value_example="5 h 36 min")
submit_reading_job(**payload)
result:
6 h 07 min
